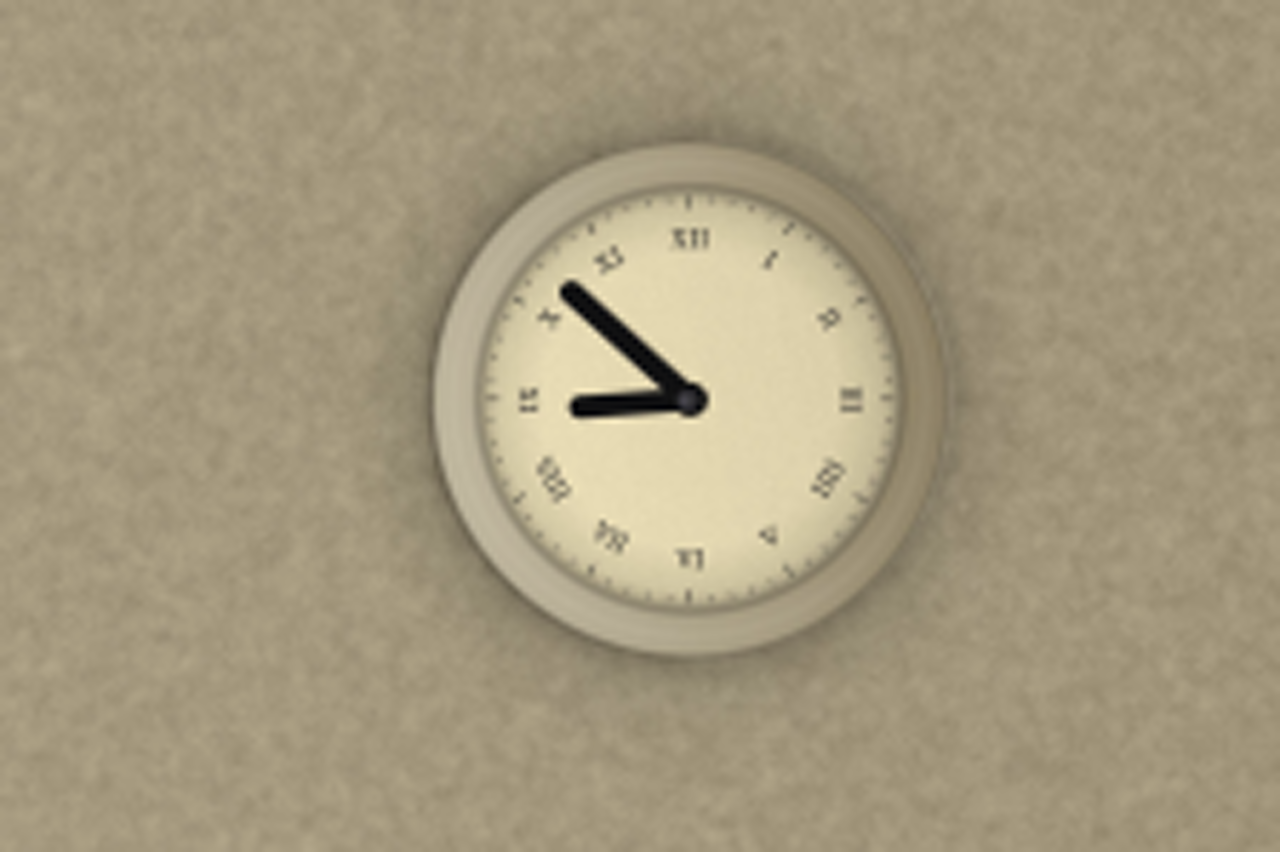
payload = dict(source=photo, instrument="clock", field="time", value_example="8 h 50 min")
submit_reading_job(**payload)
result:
8 h 52 min
